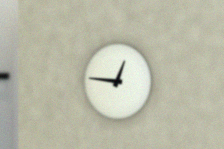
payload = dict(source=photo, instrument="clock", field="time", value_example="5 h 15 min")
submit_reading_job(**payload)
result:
12 h 46 min
